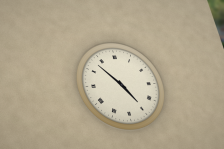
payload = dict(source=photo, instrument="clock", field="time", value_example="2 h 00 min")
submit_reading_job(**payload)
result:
4 h 53 min
